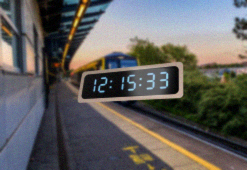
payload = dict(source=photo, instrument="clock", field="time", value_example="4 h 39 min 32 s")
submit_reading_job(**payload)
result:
12 h 15 min 33 s
